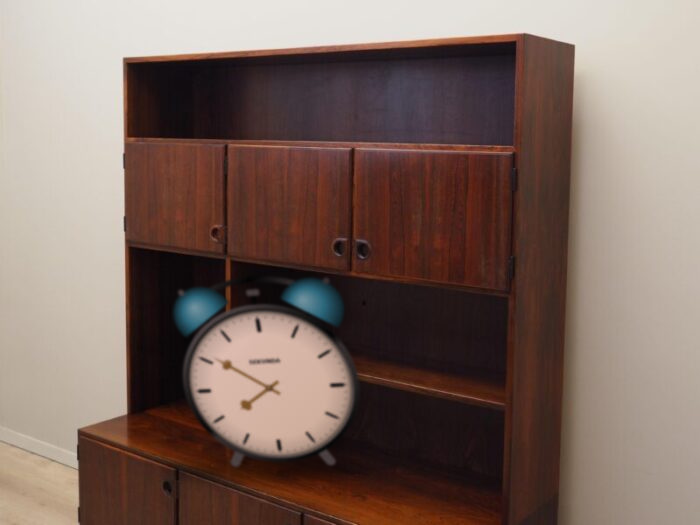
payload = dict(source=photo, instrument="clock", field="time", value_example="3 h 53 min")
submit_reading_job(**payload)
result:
7 h 51 min
